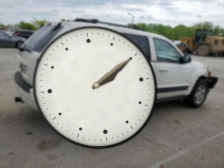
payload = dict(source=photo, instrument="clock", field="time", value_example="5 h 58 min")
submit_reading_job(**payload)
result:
2 h 10 min
